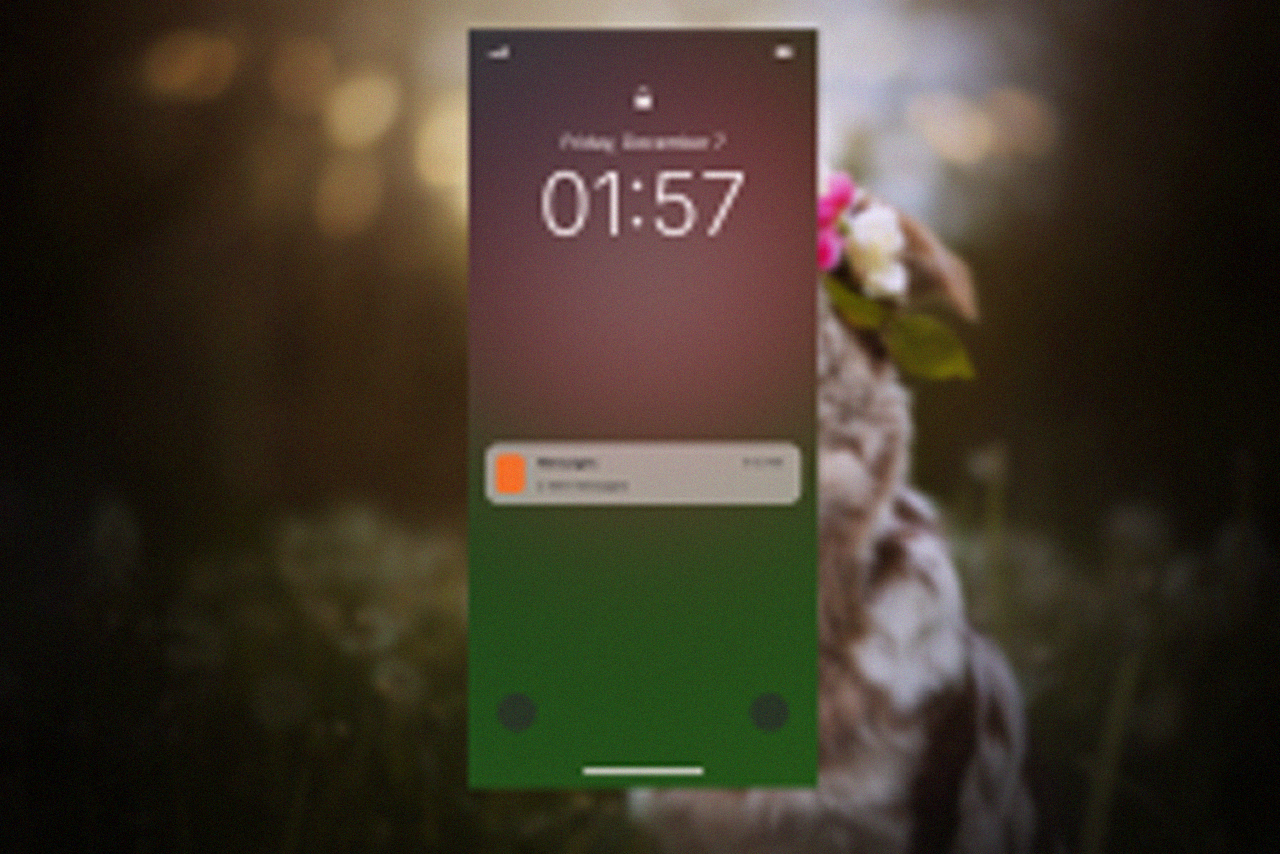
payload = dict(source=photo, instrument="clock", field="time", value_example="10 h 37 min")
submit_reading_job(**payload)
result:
1 h 57 min
